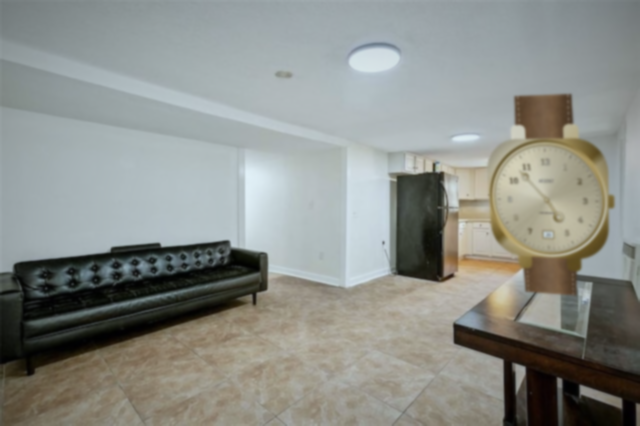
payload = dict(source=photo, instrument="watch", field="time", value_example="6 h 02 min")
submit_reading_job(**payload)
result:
4 h 53 min
